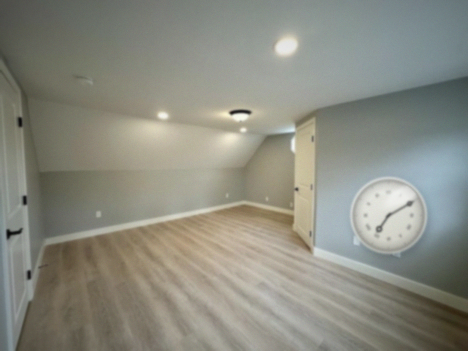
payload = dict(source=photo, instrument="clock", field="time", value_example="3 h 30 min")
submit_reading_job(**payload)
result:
7 h 10 min
